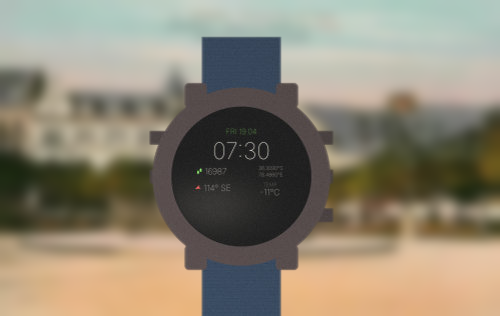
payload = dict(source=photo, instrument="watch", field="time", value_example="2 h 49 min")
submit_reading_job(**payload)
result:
7 h 30 min
